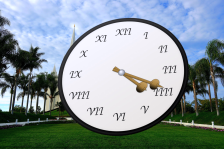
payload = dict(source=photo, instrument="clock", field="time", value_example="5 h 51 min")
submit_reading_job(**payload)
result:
4 h 19 min
